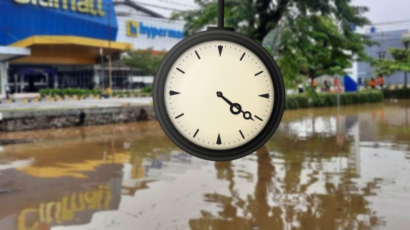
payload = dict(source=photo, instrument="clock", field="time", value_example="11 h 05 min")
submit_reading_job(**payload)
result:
4 h 21 min
